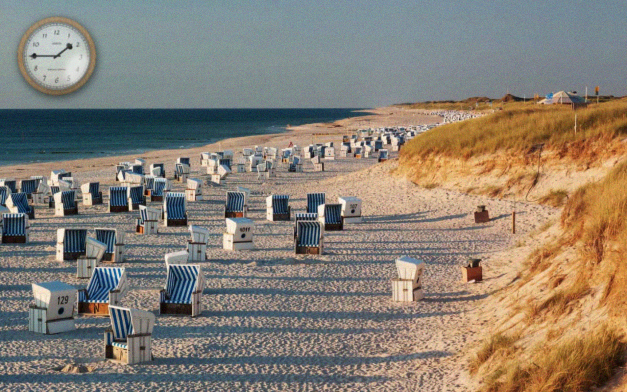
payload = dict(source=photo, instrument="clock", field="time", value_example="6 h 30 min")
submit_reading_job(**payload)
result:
1 h 45 min
